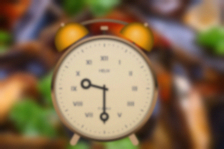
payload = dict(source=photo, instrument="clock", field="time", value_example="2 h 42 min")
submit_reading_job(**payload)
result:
9 h 30 min
